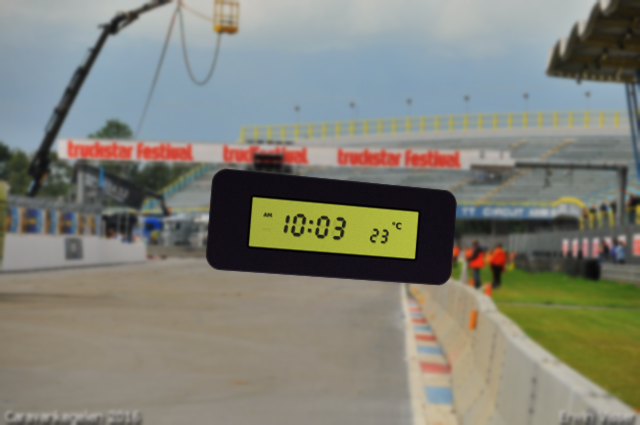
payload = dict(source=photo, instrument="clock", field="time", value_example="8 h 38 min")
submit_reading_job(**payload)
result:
10 h 03 min
